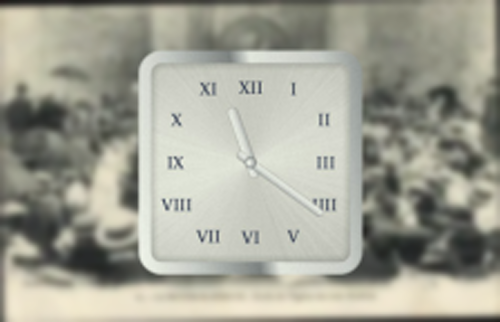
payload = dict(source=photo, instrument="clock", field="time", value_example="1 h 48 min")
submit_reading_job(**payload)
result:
11 h 21 min
